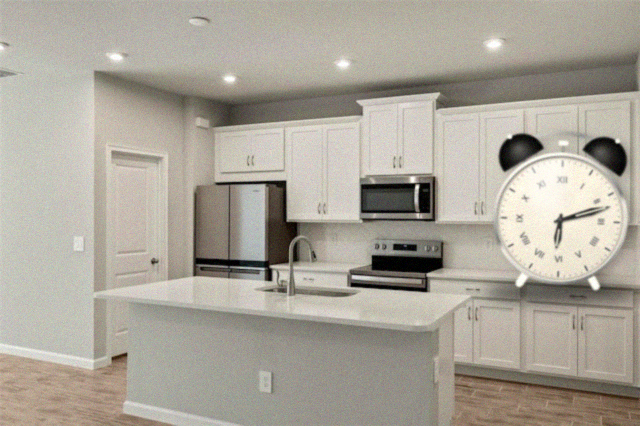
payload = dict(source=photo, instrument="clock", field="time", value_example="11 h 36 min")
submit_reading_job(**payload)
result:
6 h 12 min
